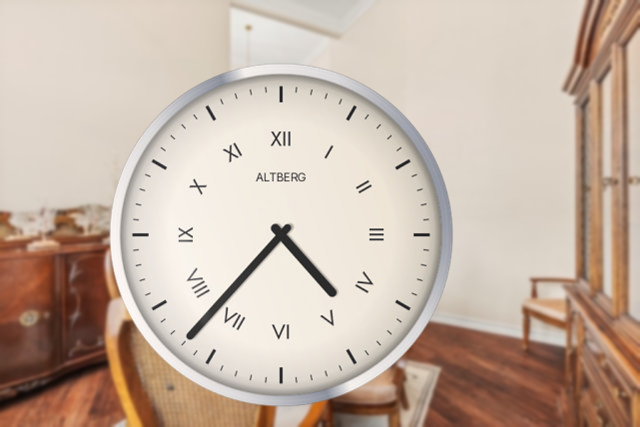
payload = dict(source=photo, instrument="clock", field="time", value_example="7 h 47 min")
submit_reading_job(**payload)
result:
4 h 37 min
